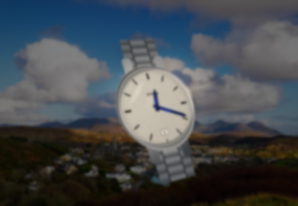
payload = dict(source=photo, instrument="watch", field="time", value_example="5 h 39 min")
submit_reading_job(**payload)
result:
12 h 19 min
